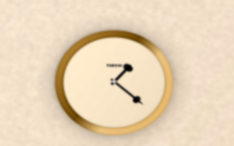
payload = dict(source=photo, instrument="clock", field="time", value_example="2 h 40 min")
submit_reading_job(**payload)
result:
1 h 22 min
